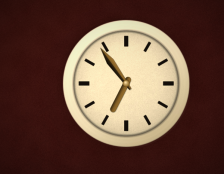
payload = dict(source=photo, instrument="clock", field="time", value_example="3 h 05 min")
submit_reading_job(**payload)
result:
6 h 54 min
